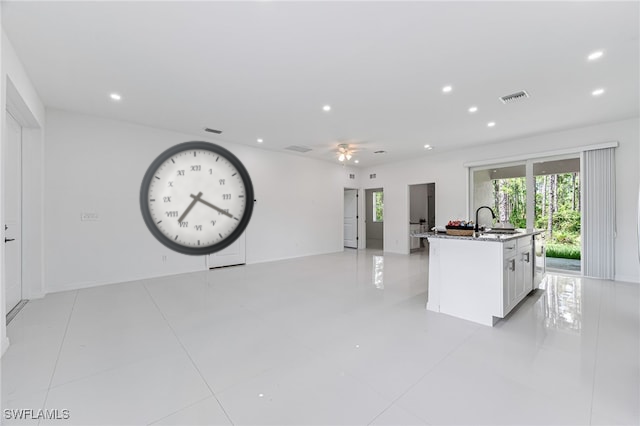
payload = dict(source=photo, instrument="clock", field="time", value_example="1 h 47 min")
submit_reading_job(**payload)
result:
7 h 20 min
